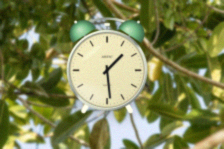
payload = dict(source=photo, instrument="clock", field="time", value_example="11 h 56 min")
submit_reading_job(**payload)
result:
1 h 29 min
